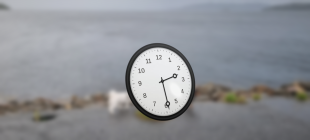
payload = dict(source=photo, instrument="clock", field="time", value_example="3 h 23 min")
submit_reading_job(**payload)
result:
2 h 29 min
